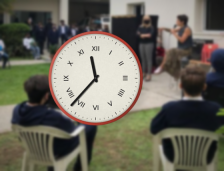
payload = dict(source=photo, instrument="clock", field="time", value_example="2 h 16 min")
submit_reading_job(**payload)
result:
11 h 37 min
